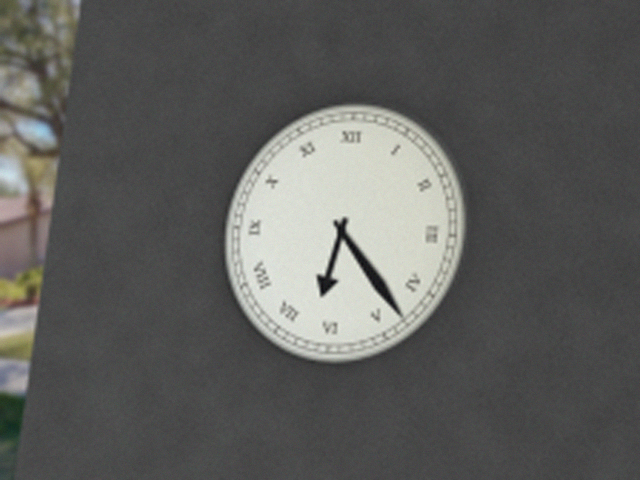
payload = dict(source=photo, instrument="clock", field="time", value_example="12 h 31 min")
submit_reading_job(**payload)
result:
6 h 23 min
